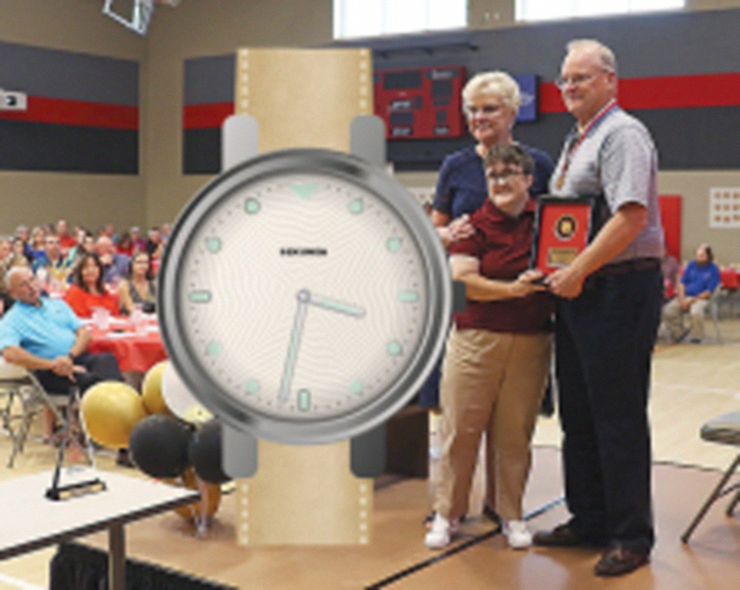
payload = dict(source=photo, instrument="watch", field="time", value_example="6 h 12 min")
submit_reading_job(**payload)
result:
3 h 32 min
